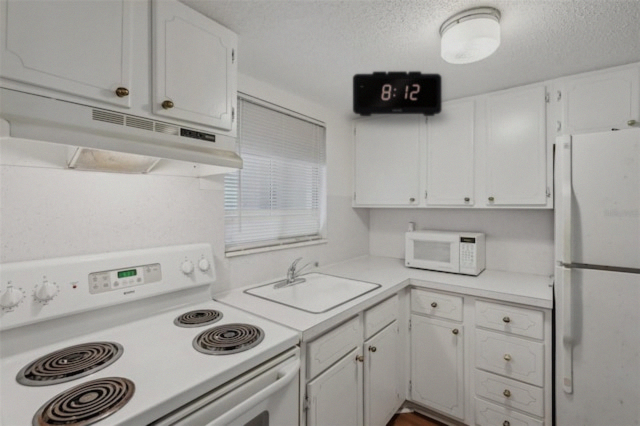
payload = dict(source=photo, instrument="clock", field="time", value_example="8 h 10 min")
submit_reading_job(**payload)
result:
8 h 12 min
